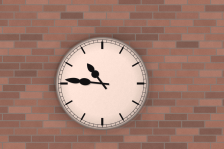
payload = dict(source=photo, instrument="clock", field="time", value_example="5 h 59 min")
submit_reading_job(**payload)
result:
10 h 46 min
